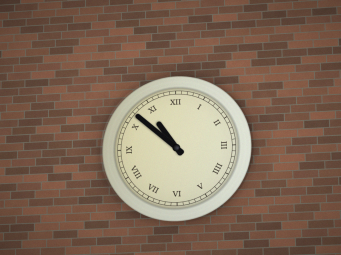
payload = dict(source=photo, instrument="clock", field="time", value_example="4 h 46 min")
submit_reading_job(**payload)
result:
10 h 52 min
